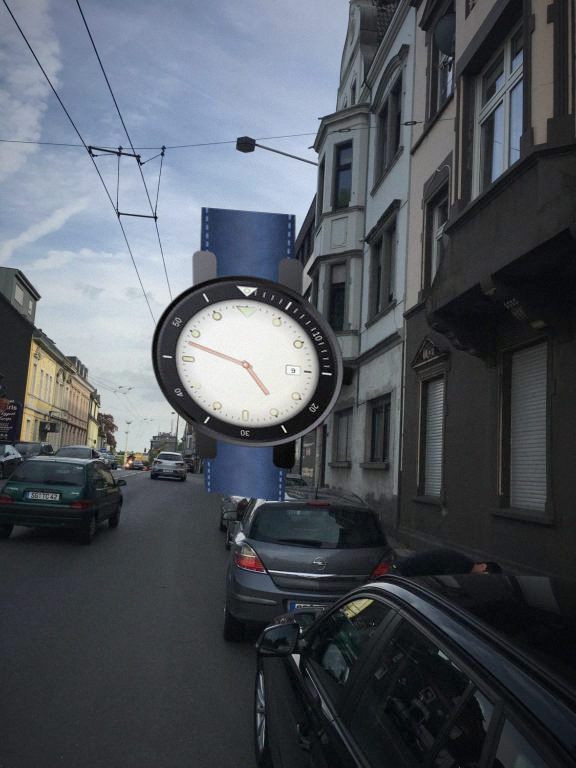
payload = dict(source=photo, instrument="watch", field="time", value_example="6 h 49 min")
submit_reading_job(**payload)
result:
4 h 48 min
